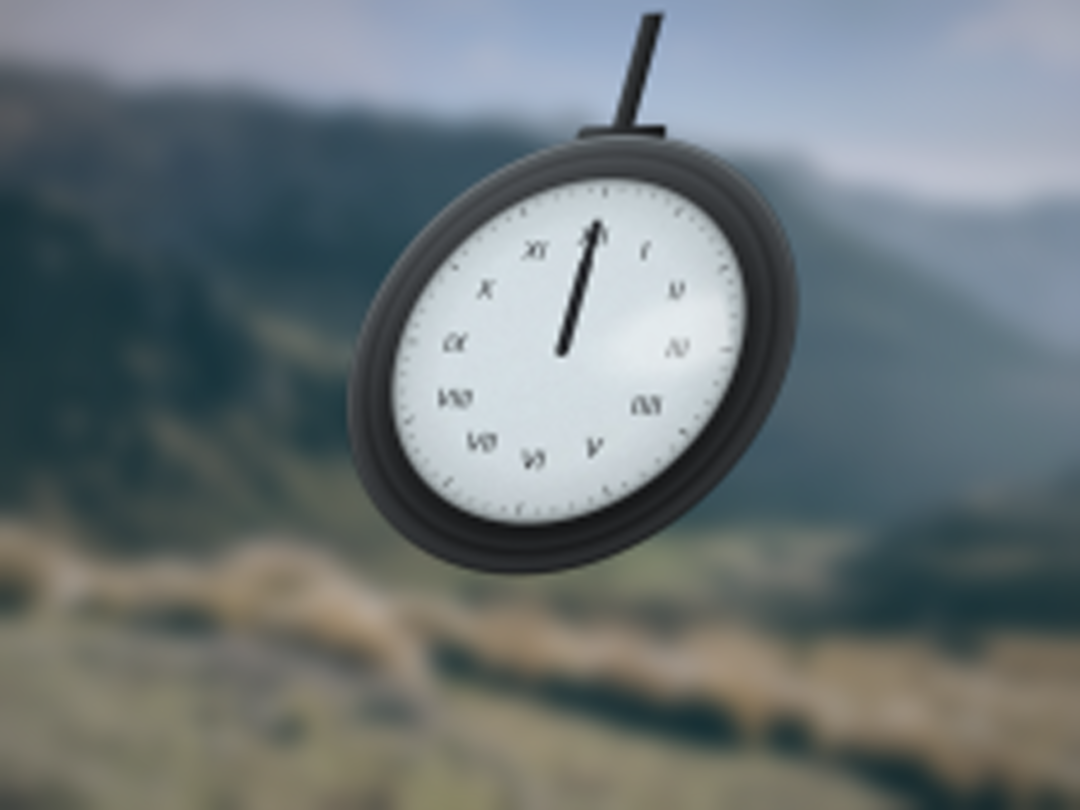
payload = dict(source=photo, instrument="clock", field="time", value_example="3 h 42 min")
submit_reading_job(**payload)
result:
12 h 00 min
